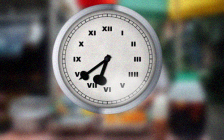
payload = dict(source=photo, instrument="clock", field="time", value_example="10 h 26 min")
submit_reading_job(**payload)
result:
6 h 39 min
